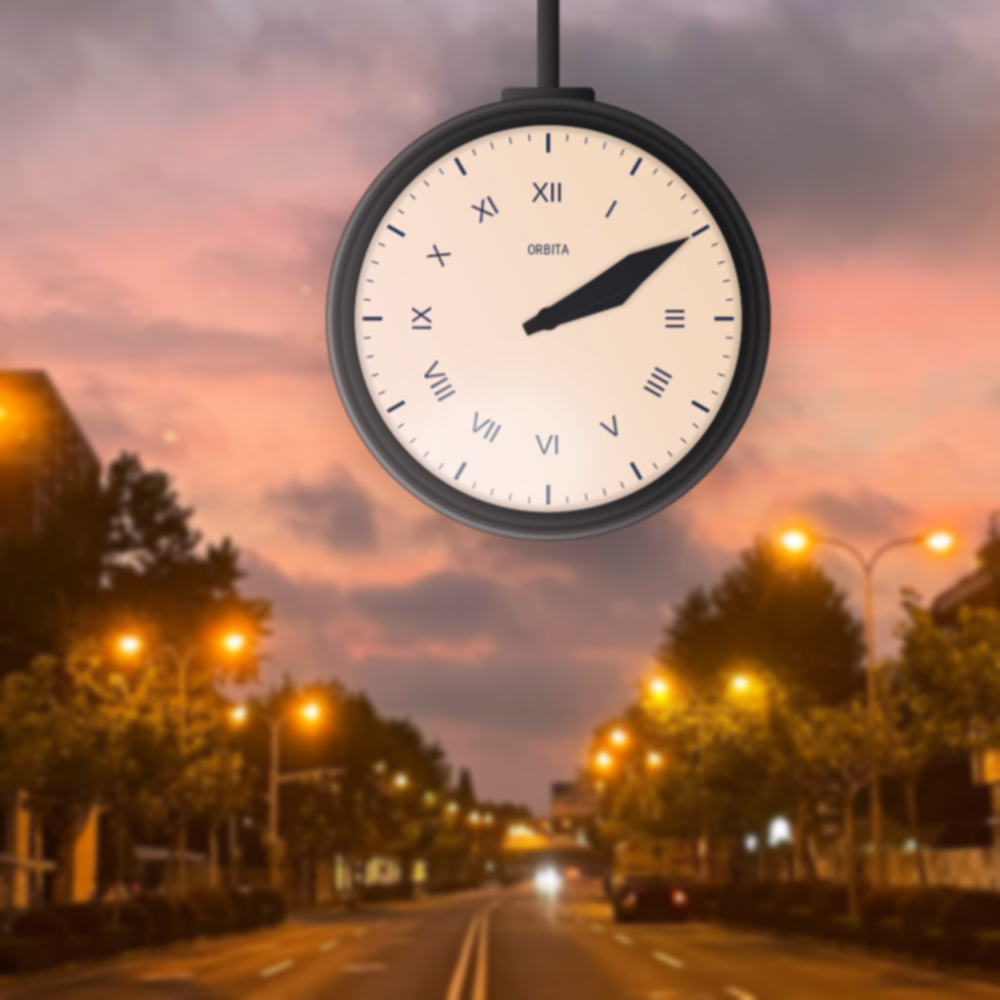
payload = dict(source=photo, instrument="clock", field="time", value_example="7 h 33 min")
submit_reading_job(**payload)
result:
2 h 10 min
